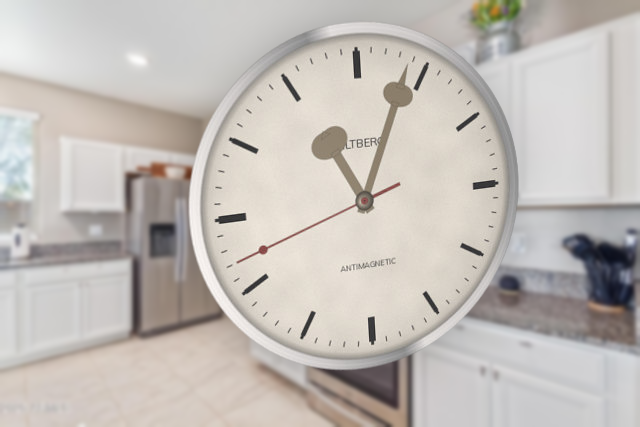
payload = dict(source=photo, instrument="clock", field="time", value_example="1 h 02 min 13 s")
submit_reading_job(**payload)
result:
11 h 03 min 42 s
